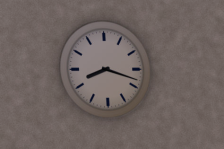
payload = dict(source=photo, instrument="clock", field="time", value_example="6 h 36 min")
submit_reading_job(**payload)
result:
8 h 18 min
